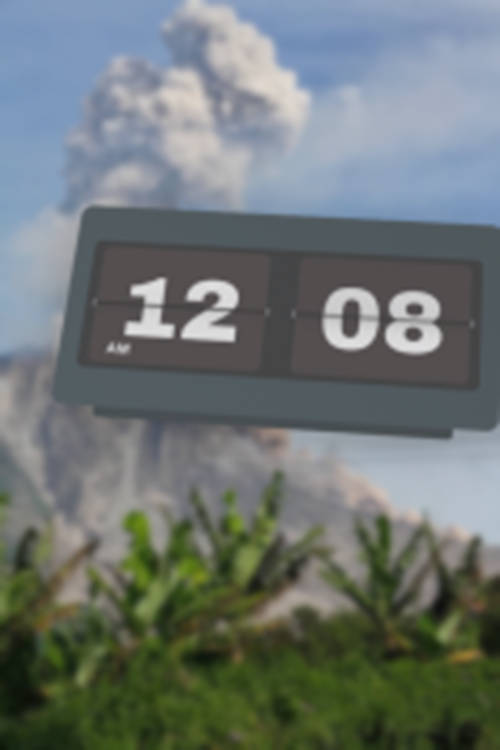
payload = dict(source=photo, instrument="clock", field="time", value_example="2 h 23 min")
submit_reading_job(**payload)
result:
12 h 08 min
